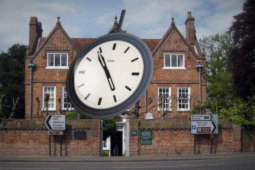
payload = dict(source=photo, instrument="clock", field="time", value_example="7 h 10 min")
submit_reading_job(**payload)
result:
4 h 54 min
